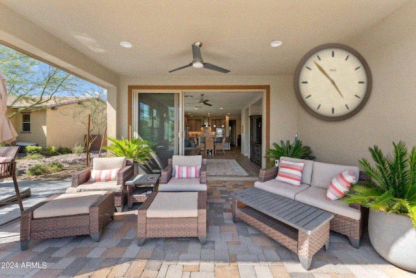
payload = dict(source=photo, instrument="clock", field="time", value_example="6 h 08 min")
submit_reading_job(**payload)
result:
4 h 53 min
